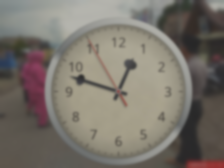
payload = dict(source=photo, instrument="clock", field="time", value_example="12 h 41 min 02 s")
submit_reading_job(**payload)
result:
12 h 47 min 55 s
